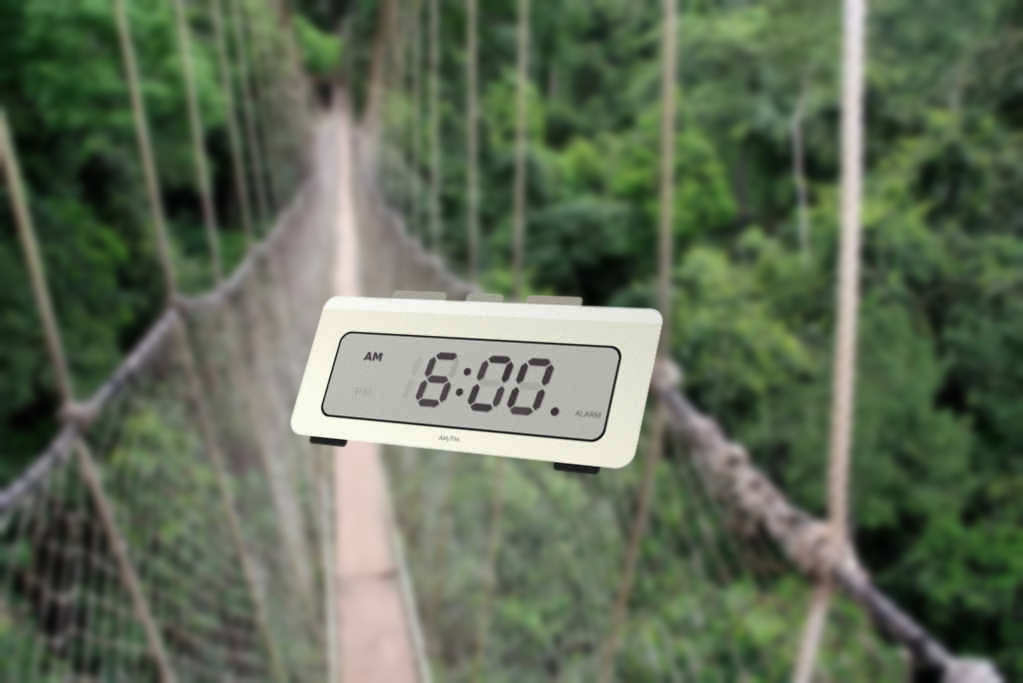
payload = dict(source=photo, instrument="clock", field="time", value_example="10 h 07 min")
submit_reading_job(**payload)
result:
6 h 00 min
